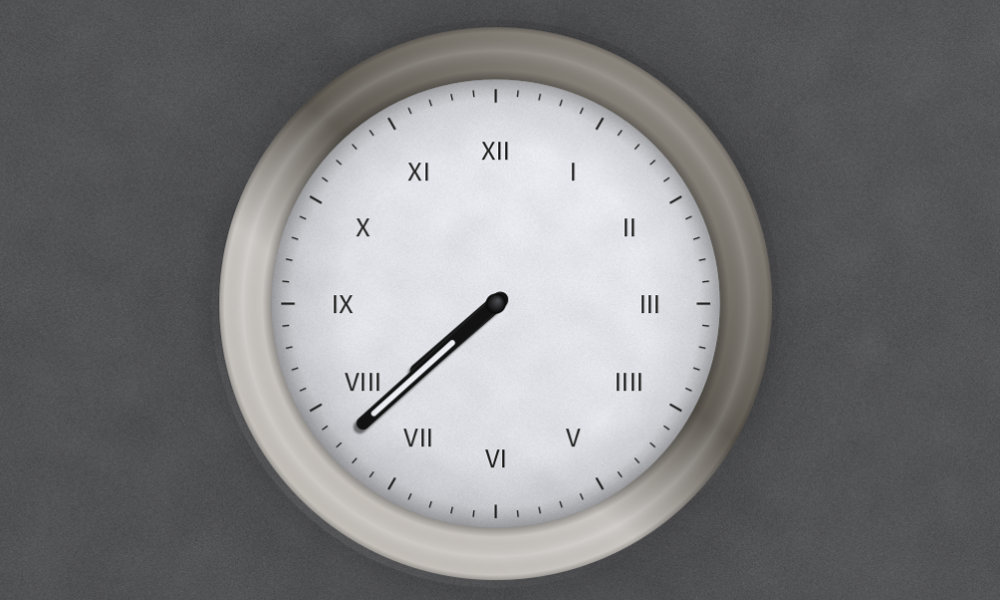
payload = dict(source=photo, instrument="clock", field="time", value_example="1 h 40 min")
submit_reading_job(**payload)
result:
7 h 38 min
